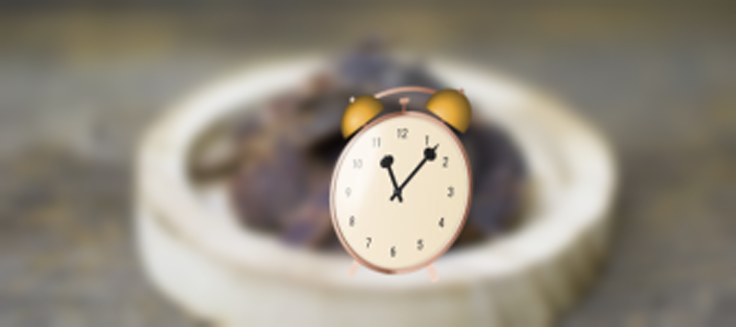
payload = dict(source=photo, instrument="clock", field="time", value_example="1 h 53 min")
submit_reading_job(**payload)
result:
11 h 07 min
